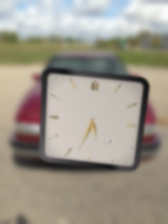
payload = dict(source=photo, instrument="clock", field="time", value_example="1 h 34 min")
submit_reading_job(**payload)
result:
5 h 33 min
